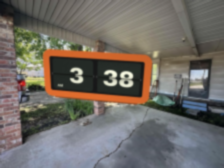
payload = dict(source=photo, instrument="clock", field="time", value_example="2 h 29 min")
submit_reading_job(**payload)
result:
3 h 38 min
